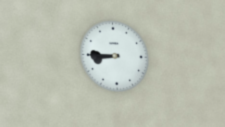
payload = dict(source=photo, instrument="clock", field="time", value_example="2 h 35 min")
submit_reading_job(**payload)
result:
8 h 45 min
